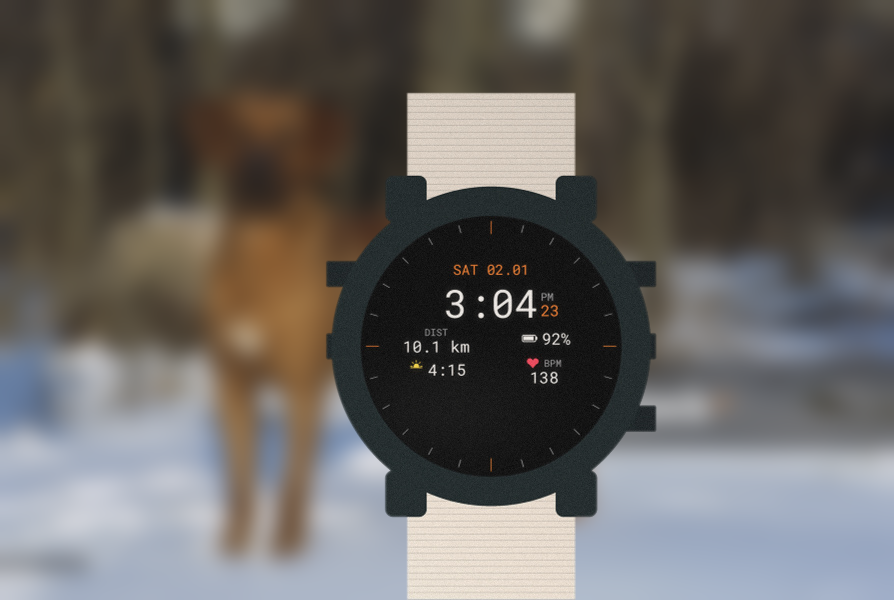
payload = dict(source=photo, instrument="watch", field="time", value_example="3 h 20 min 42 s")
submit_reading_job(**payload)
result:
3 h 04 min 23 s
